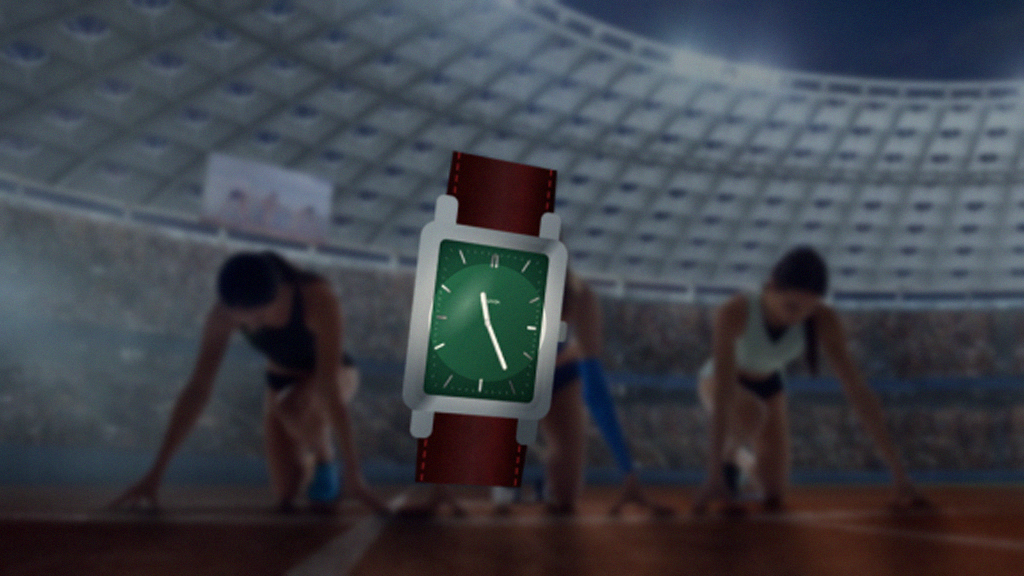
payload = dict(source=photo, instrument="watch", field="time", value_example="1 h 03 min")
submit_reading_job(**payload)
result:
11 h 25 min
